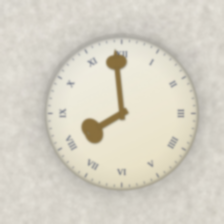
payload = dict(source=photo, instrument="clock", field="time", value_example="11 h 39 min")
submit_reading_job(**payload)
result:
7 h 59 min
